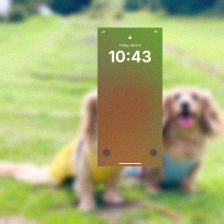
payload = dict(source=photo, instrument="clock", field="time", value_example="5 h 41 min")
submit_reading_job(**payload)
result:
10 h 43 min
